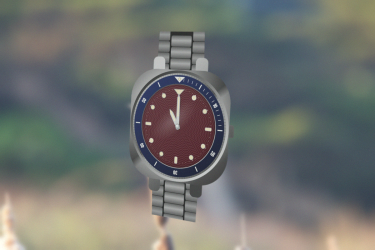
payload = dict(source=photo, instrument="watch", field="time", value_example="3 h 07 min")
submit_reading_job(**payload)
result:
11 h 00 min
